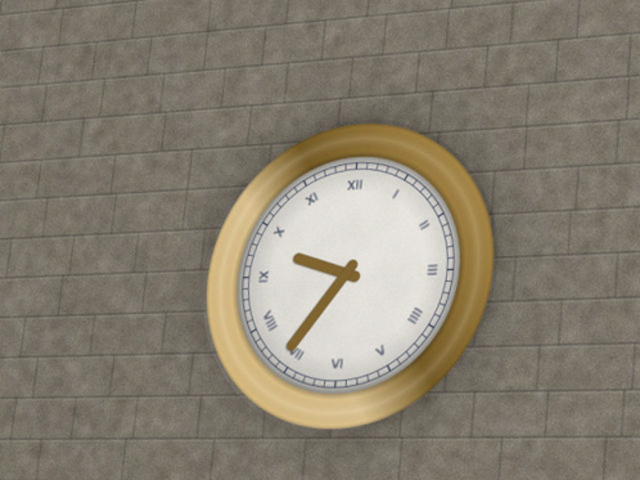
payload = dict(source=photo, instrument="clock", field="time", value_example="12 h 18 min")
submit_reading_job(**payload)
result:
9 h 36 min
